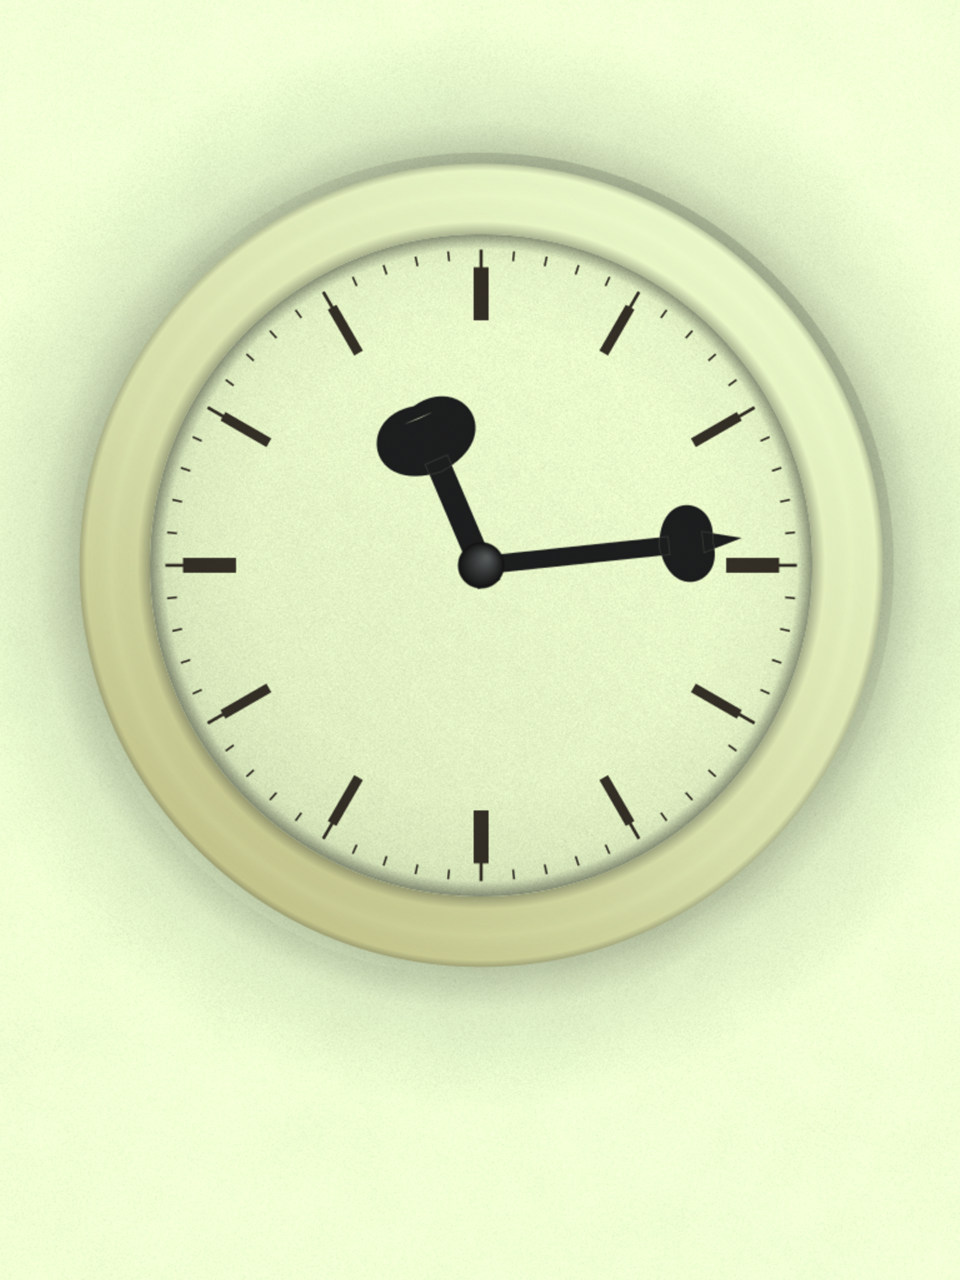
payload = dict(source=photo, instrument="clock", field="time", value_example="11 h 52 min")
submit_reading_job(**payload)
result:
11 h 14 min
